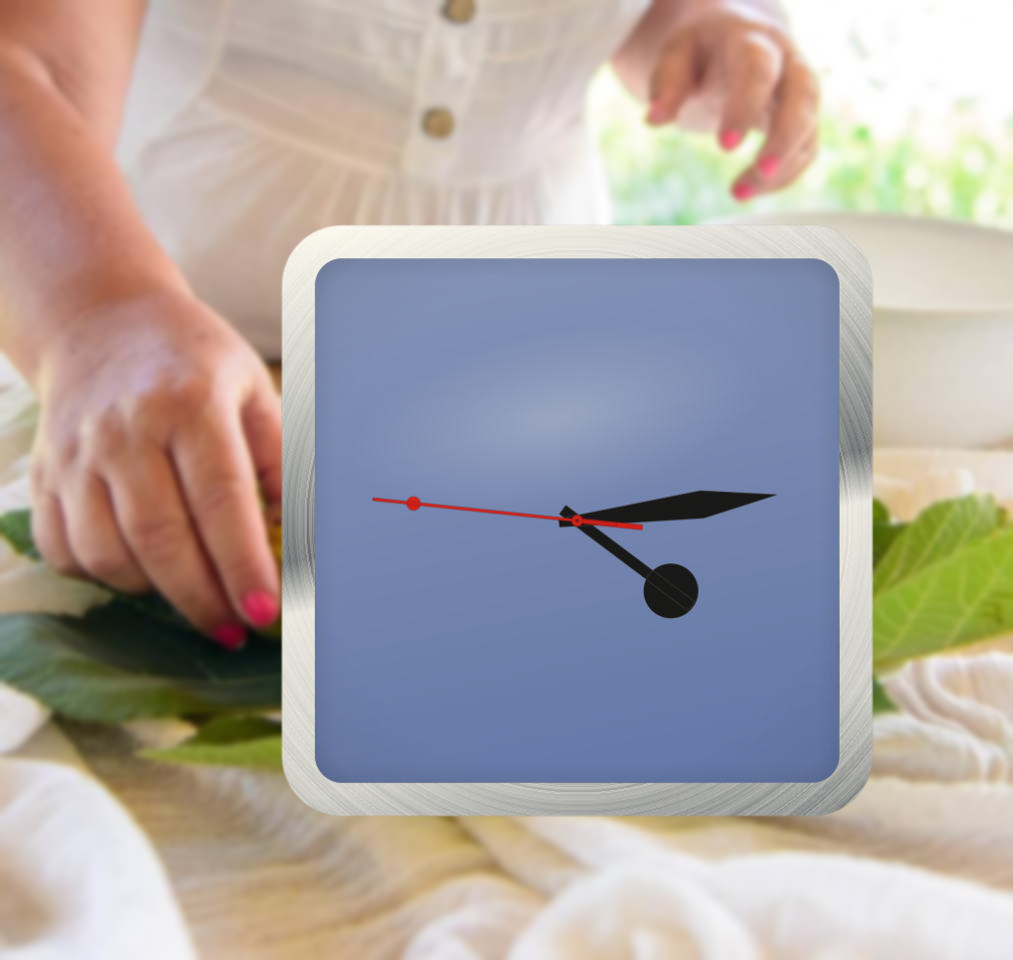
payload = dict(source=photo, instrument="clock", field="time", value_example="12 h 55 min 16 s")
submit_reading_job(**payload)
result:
4 h 13 min 46 s
